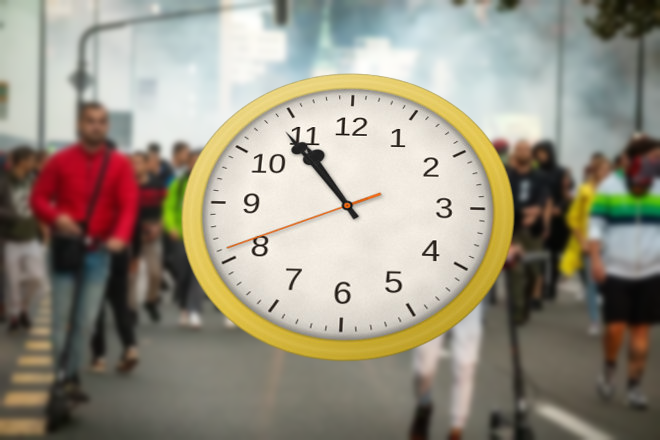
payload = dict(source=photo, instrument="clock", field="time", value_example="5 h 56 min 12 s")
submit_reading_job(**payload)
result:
10 h 53 min 41 s
